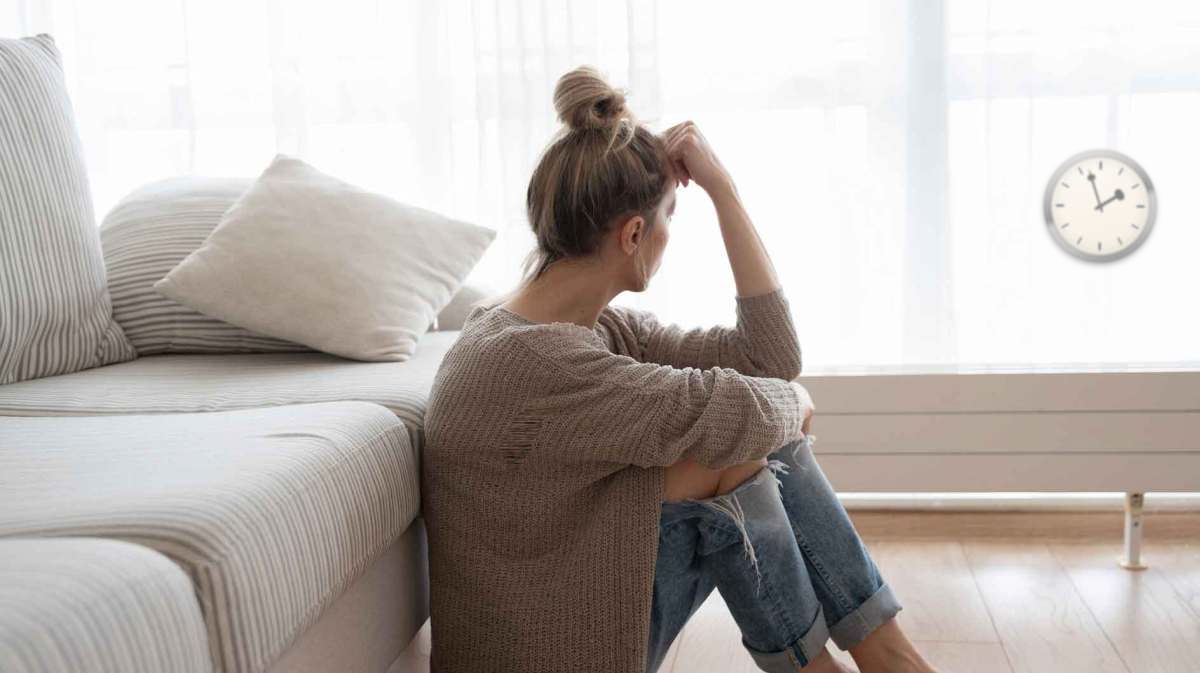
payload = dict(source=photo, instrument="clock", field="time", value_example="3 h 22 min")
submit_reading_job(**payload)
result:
1 h 57 min
